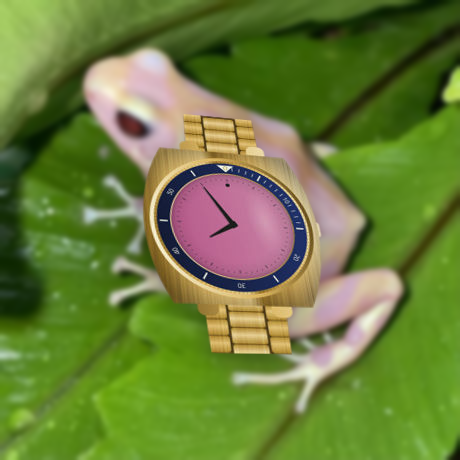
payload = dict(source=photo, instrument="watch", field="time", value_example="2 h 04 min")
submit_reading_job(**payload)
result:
7 h 55 min
